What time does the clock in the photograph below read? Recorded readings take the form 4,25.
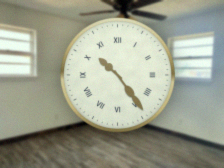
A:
10,24
